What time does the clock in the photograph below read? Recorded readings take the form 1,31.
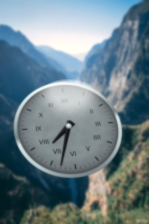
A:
7,33
